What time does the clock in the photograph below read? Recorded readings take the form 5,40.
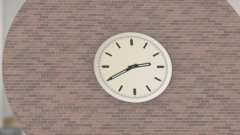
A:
2,40
